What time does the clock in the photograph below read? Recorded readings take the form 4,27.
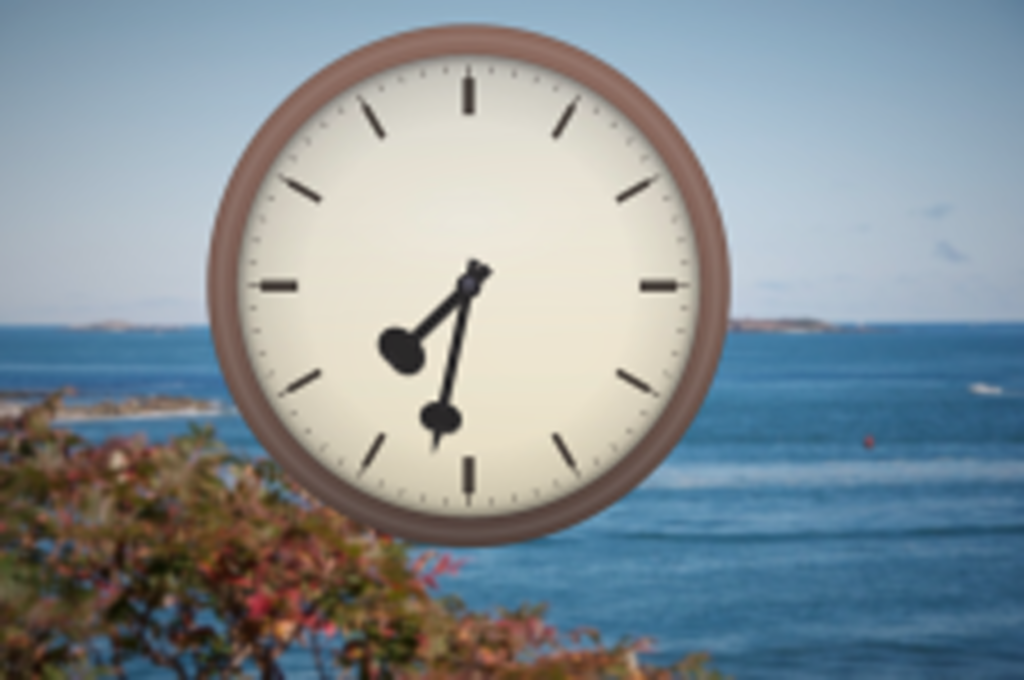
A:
7,32
